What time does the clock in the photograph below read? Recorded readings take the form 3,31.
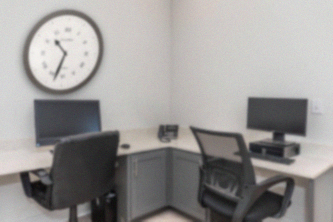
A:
10,33
